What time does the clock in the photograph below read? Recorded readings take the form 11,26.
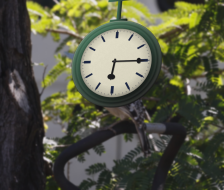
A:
6,15
